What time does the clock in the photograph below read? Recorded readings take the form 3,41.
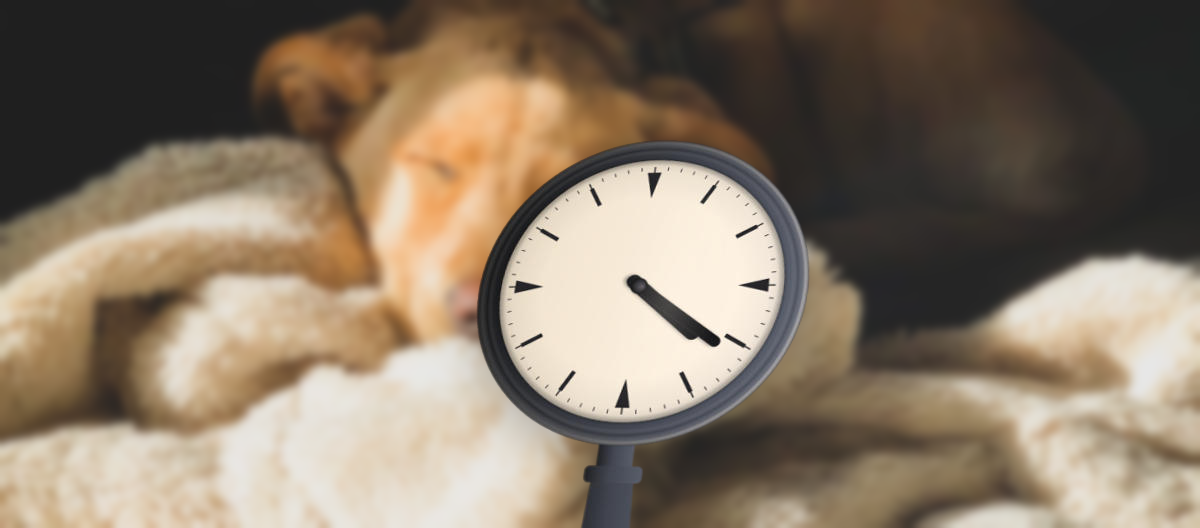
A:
4,21
